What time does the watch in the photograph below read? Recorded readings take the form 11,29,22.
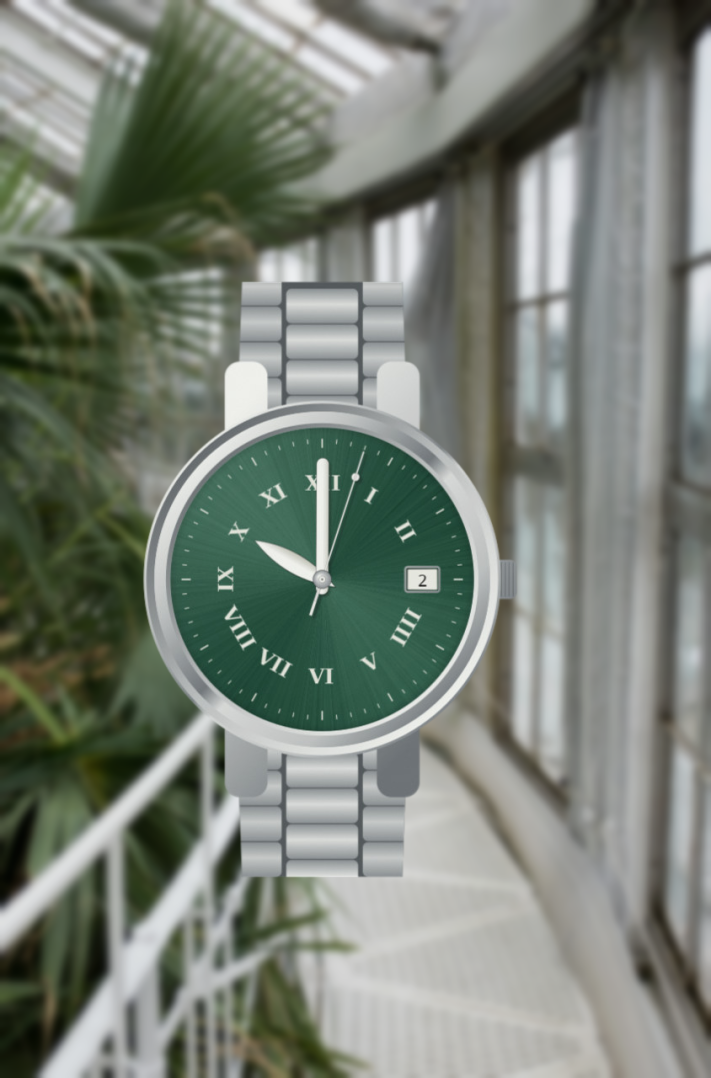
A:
10,00,03
